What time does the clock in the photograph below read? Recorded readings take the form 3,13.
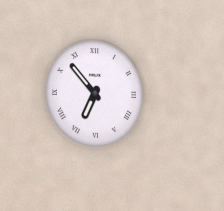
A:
6,53
